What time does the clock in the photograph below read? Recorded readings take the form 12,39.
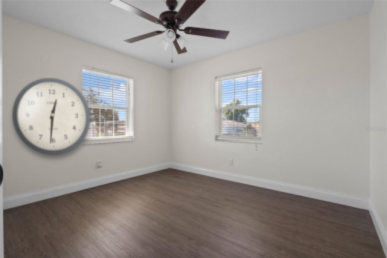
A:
12,31
